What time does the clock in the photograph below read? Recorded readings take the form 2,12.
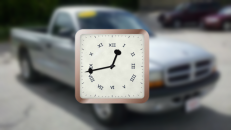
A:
12,43
